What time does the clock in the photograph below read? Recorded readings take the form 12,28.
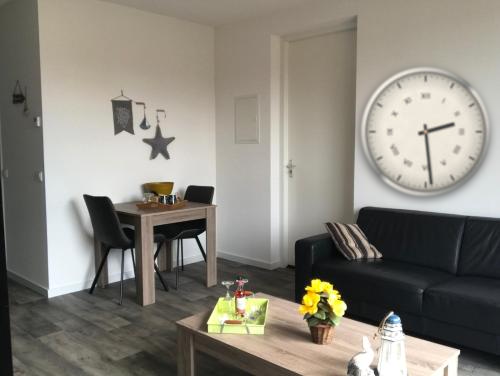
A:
2,29
